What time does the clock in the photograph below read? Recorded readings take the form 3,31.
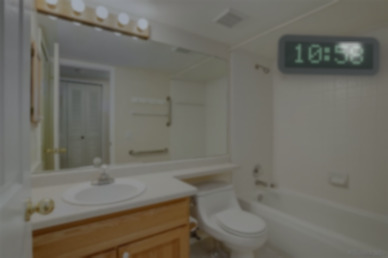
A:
10,58
